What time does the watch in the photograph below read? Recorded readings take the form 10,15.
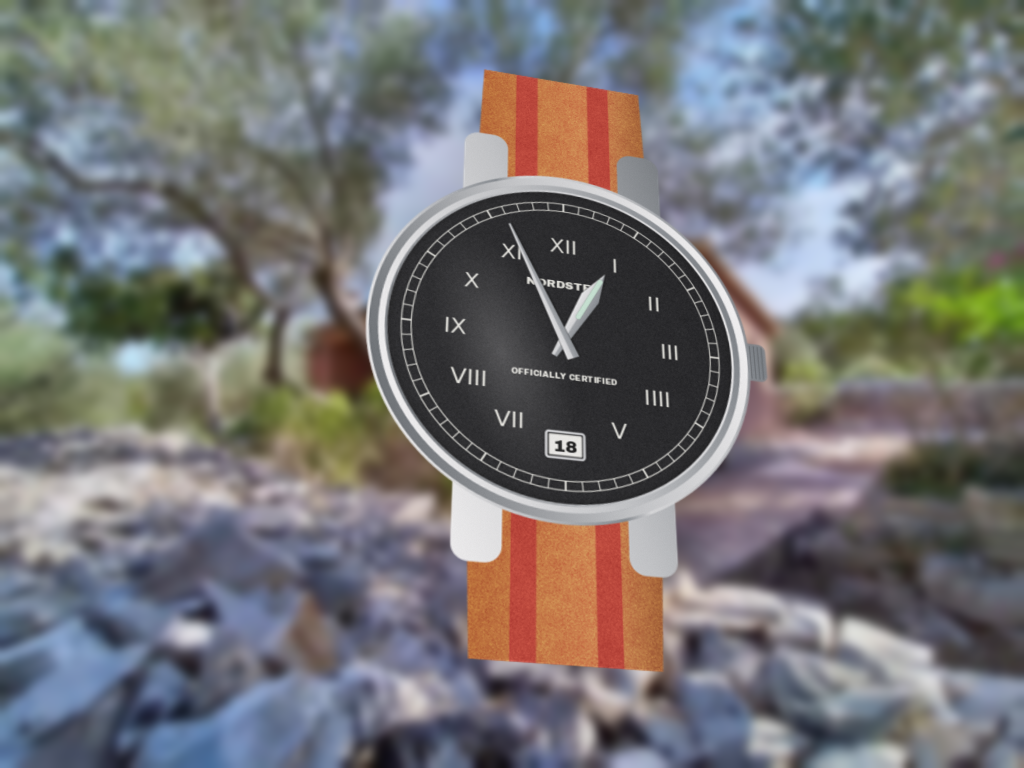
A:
12,56
